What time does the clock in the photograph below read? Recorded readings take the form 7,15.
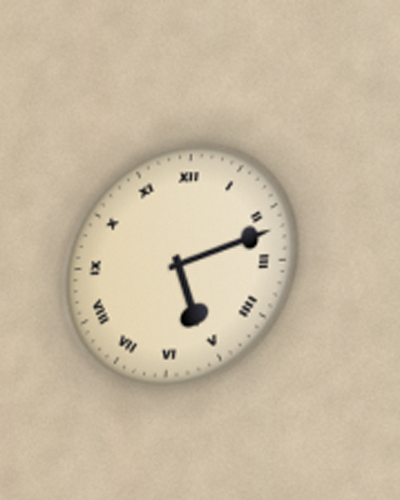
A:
5,12
